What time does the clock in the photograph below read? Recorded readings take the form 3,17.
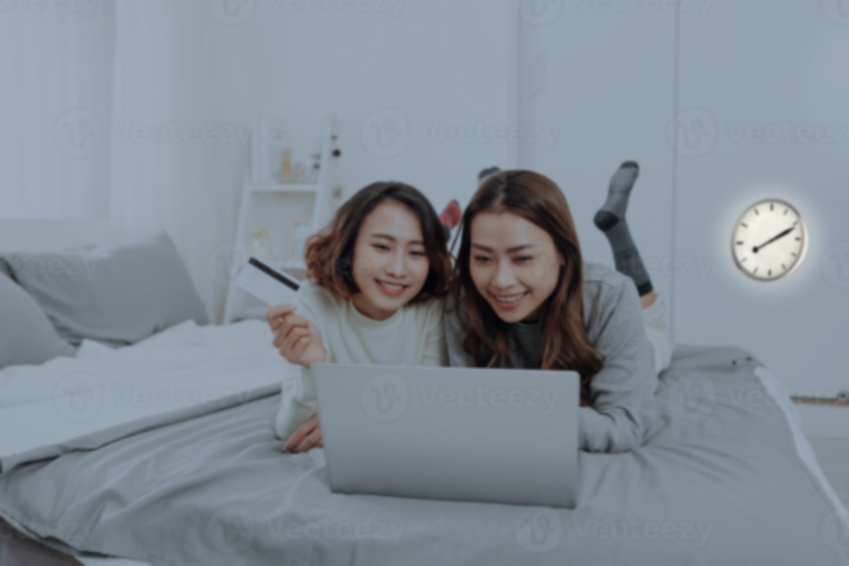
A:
8,11
